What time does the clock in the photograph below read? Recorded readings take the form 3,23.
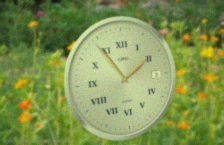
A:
1,54
